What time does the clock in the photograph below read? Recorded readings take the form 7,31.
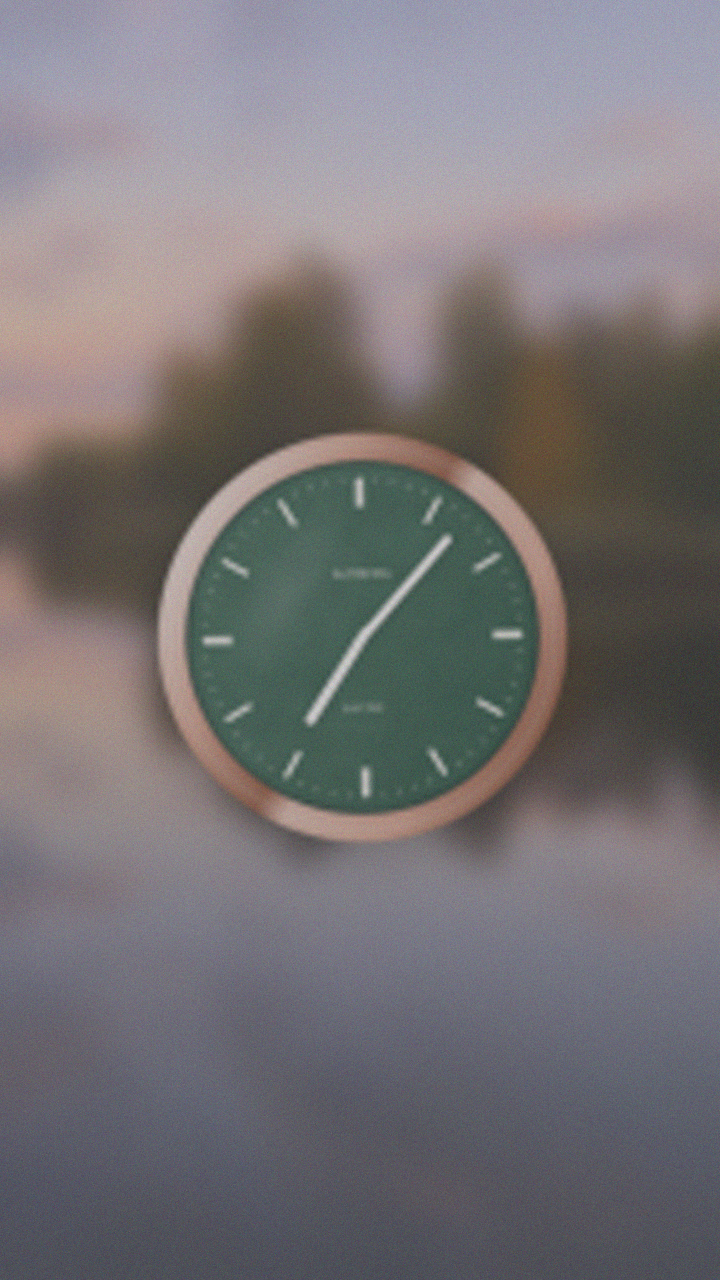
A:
7,07
